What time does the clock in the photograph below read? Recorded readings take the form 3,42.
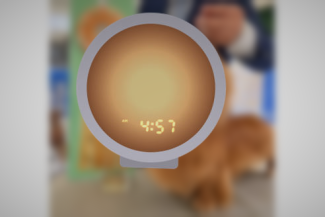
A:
4,57
